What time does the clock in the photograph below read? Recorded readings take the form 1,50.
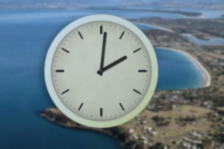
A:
2,01
